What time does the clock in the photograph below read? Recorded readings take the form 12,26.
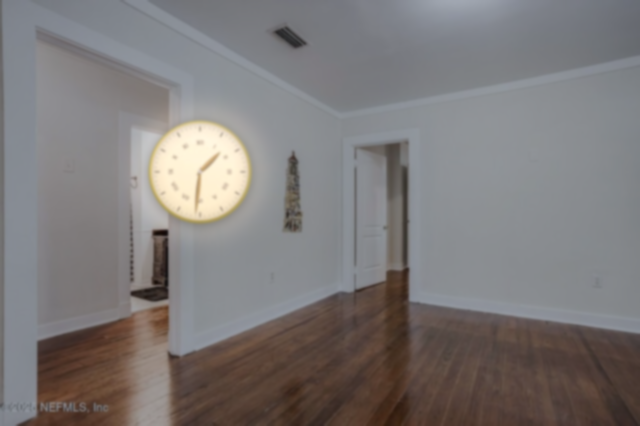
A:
1,31
